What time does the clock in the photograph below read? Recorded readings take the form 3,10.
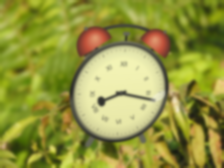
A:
8,17
